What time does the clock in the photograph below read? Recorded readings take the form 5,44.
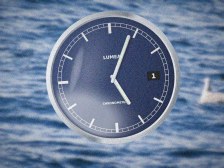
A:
5,04
